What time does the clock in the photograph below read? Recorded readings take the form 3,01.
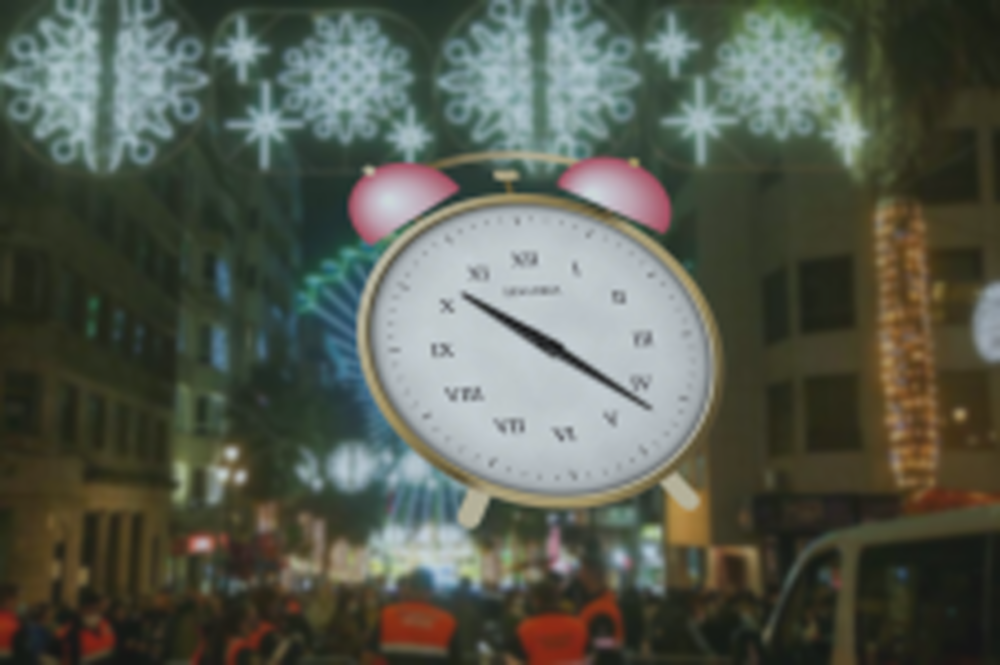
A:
10,22
